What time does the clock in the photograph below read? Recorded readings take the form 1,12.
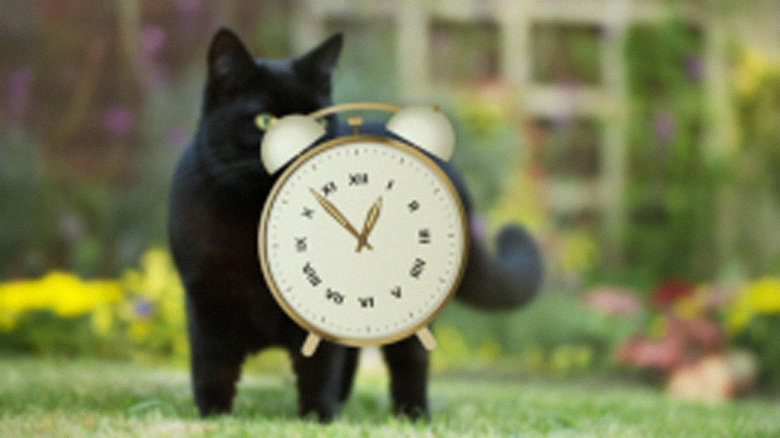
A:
12,53
